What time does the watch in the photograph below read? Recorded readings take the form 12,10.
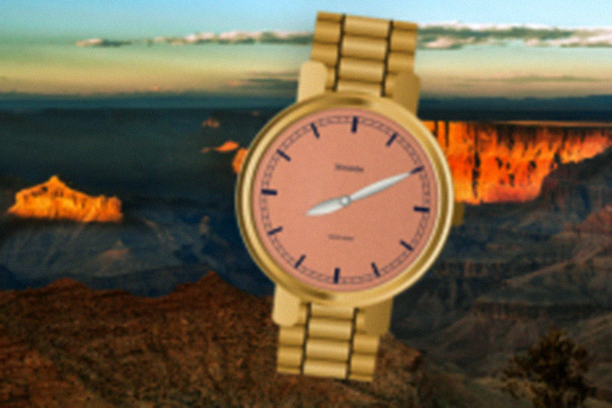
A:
8,10
